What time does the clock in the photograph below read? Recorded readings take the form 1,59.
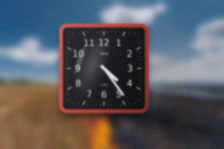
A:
4,24
